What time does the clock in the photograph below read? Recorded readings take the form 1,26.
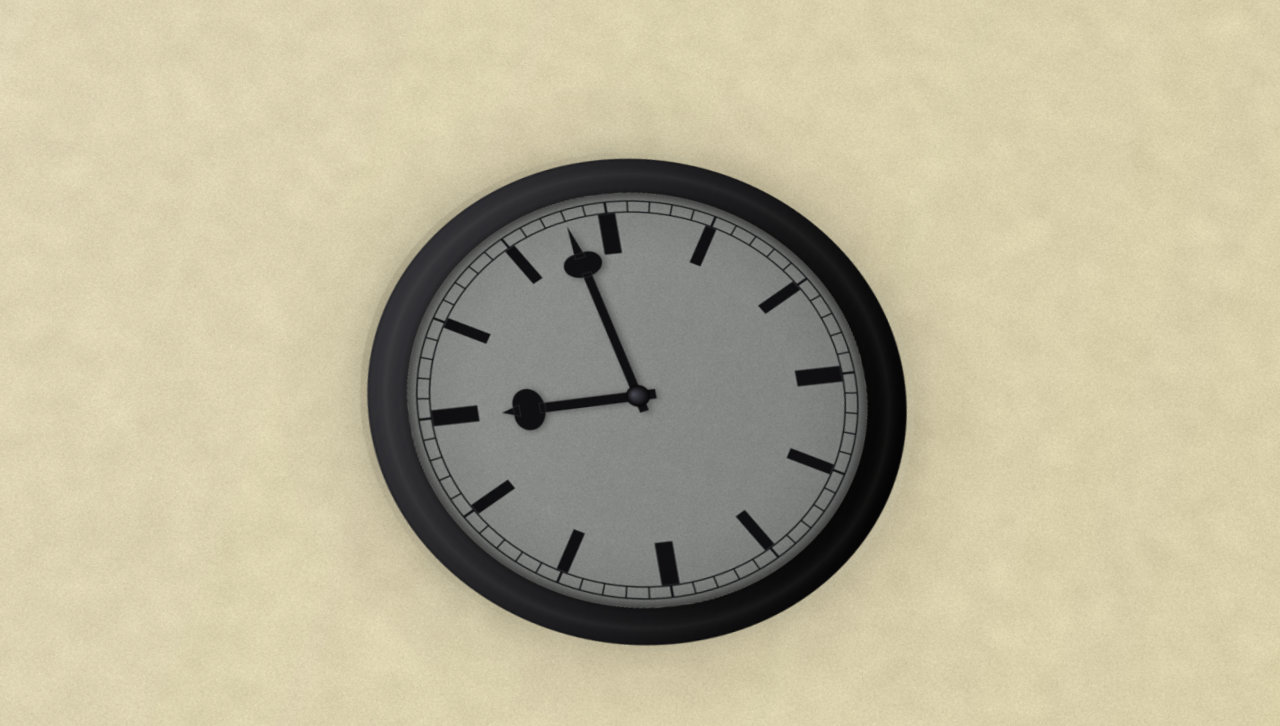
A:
8,58
